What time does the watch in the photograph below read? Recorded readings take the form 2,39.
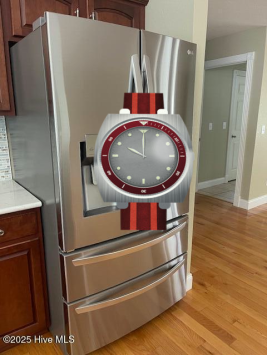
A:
10,00
